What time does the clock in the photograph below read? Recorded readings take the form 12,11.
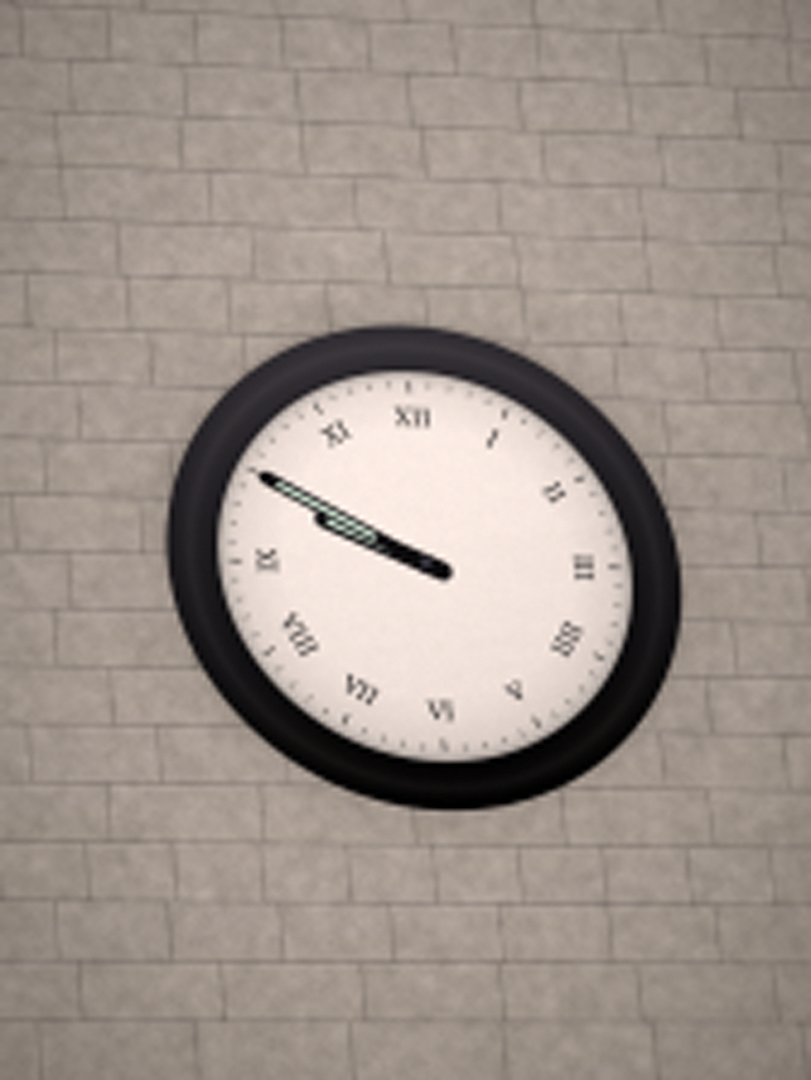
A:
9,50
